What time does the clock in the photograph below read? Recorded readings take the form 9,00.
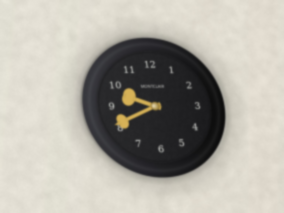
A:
9,41
